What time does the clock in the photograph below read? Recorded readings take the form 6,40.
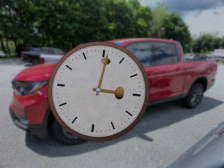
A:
3,01
